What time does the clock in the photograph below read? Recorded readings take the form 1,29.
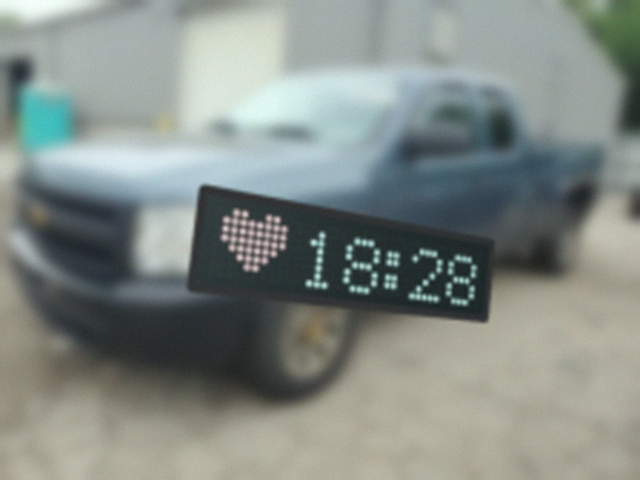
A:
18,28
